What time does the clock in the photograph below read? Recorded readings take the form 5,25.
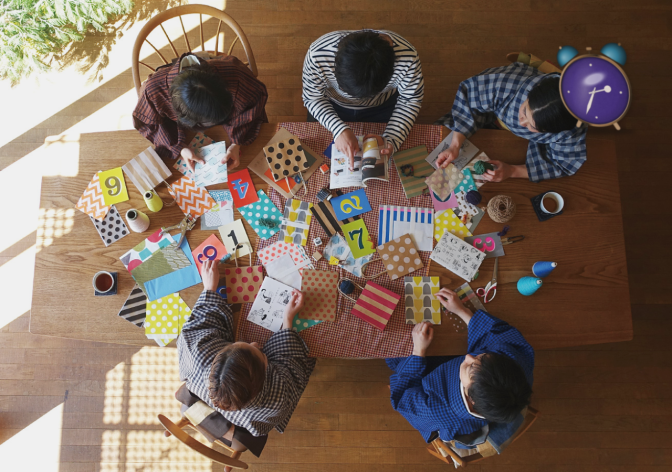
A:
2,34
